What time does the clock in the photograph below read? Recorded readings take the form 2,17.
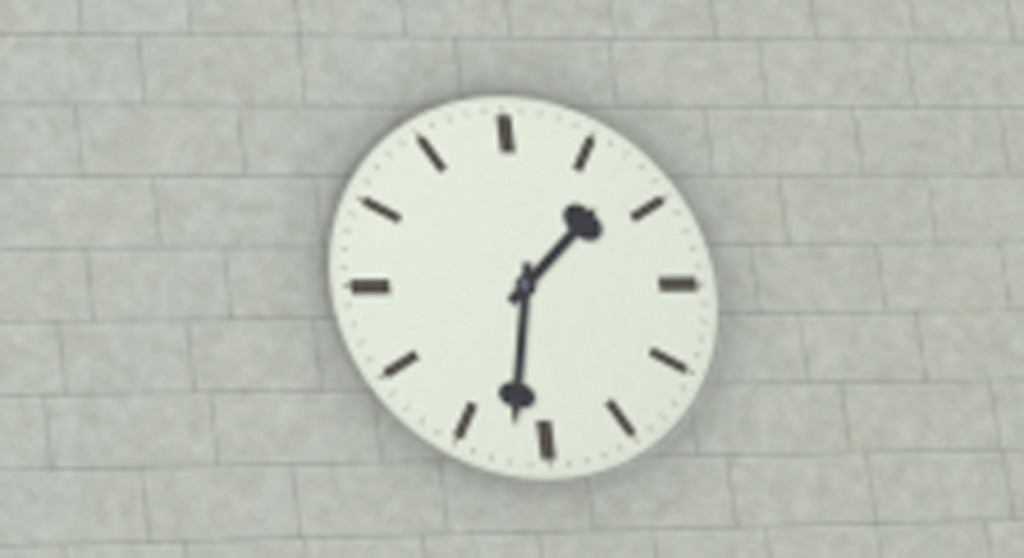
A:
1,32
